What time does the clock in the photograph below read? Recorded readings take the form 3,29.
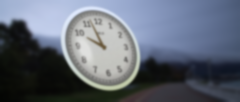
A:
9,57
